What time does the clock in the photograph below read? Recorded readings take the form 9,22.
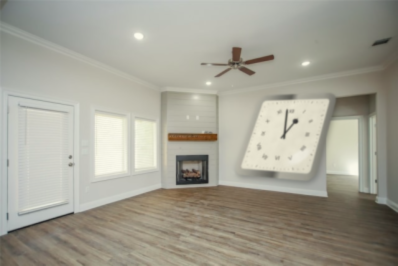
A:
12,58
